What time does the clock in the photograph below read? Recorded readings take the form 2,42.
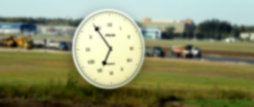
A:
6,54
